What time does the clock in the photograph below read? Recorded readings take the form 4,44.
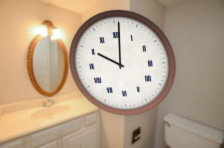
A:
10,01
